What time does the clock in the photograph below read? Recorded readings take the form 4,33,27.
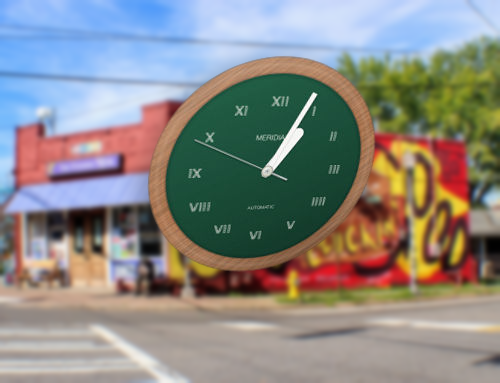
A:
1,03,49
